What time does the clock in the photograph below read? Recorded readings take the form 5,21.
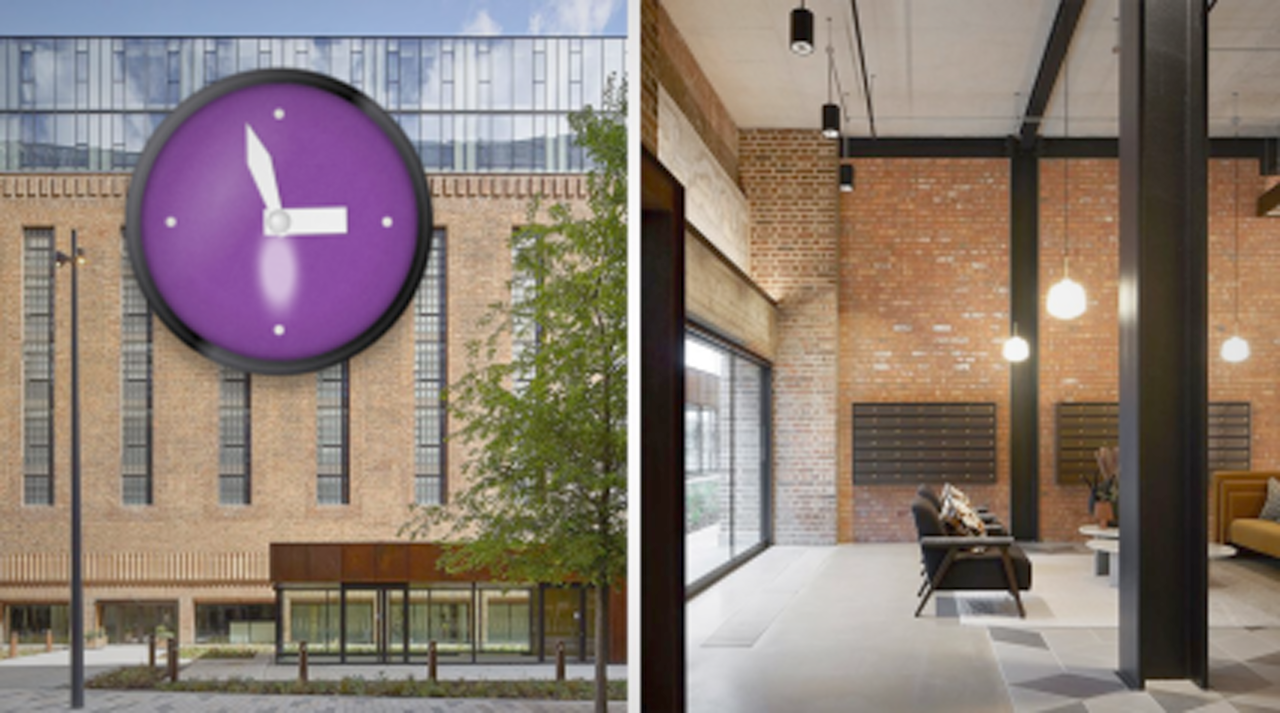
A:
2,57
